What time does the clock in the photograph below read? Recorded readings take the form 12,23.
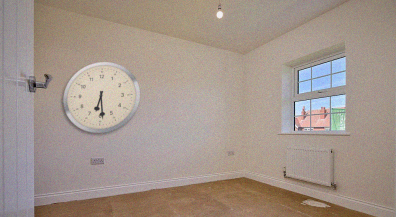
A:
6,29
